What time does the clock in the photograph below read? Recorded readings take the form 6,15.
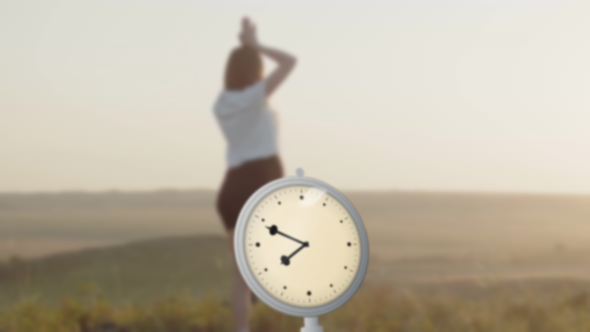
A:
7,49
